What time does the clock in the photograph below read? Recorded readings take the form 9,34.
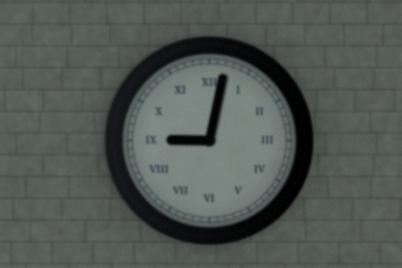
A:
9,02
